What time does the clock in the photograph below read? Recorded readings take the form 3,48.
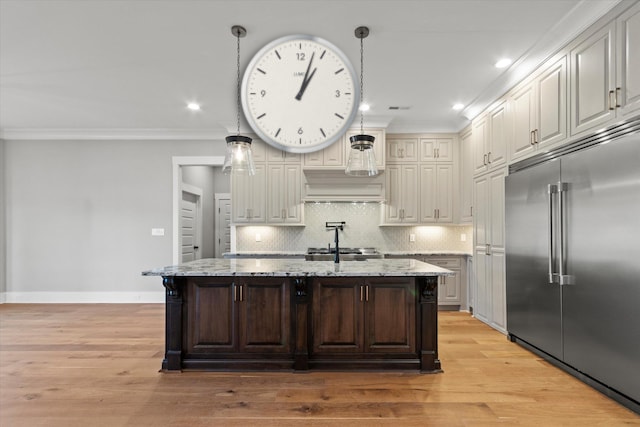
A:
1,03
